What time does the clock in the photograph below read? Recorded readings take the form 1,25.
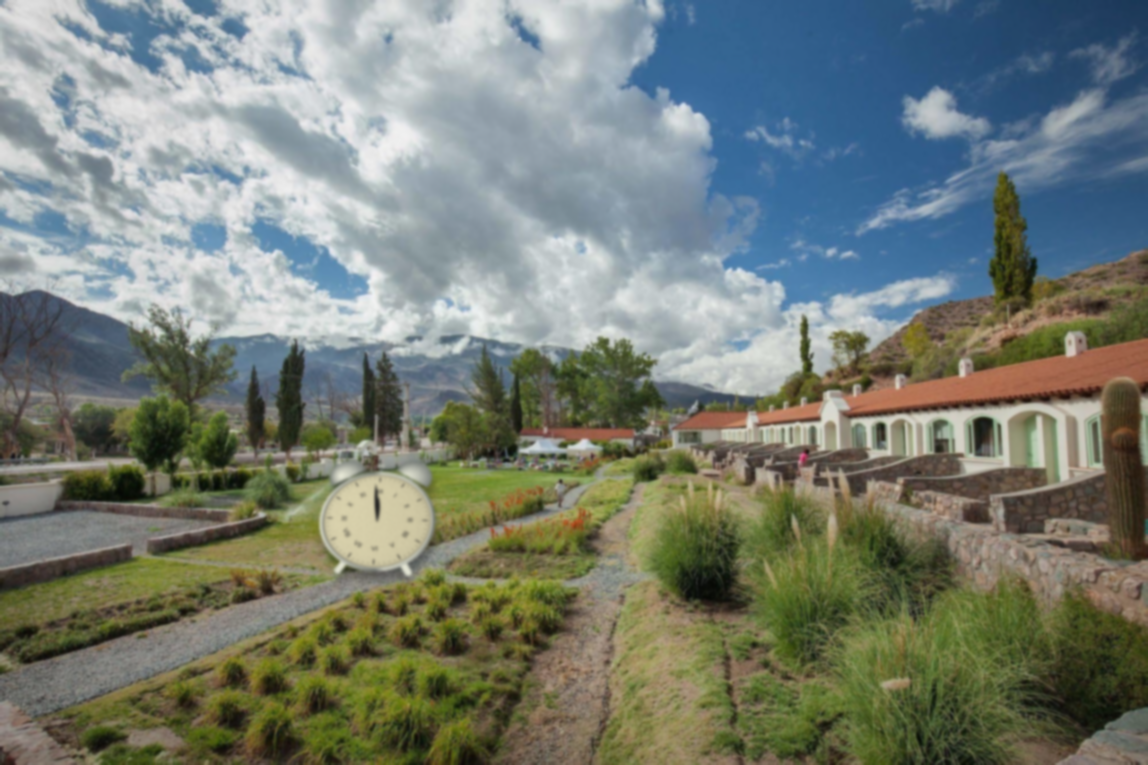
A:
11,59
